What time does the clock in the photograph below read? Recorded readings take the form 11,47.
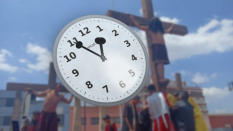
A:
12,55
